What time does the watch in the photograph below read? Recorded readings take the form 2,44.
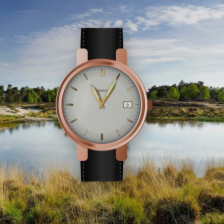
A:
11,05
